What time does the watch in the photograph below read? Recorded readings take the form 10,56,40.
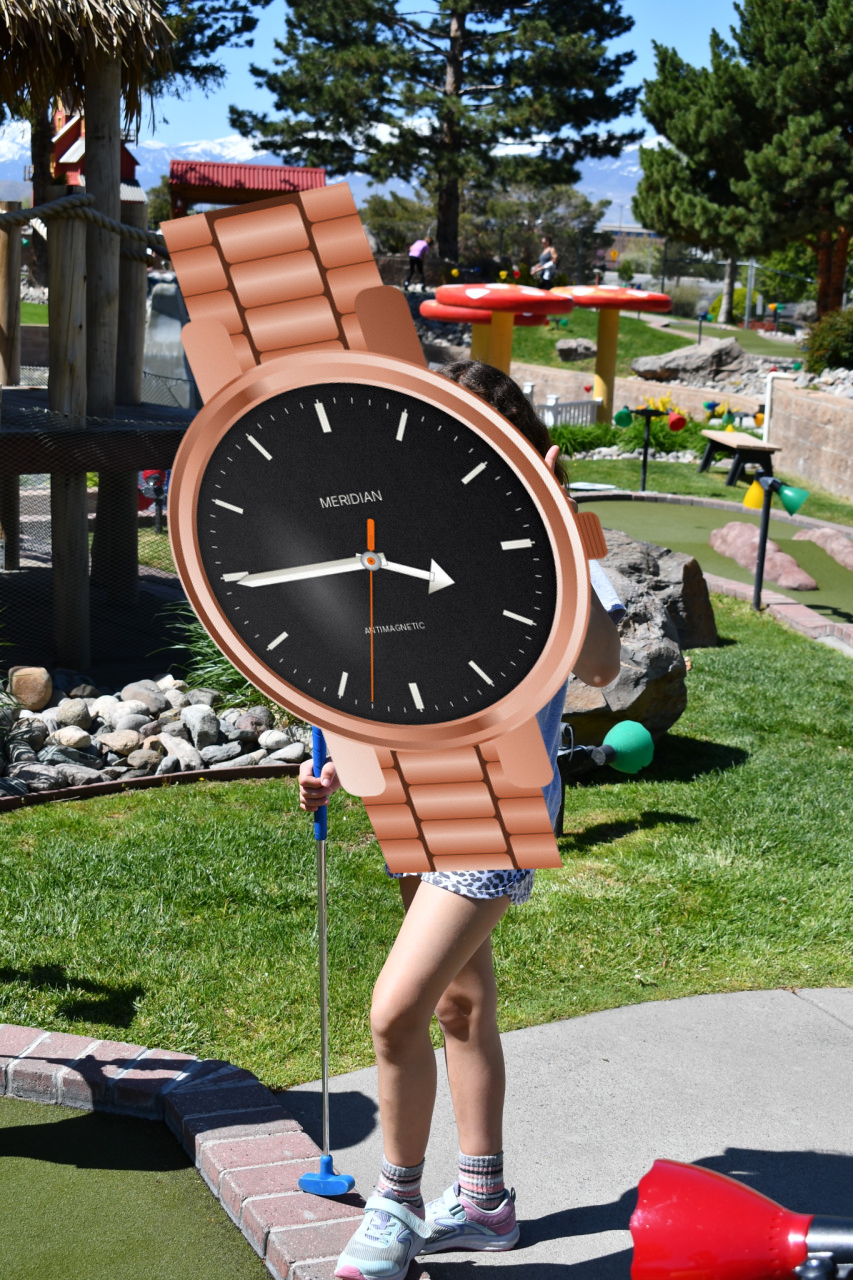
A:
3,44,33
